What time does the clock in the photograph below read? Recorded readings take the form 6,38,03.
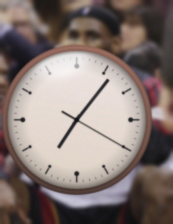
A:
7,06,20
